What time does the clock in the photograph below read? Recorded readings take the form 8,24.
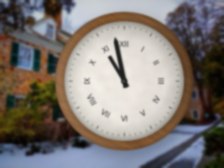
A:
10,58
